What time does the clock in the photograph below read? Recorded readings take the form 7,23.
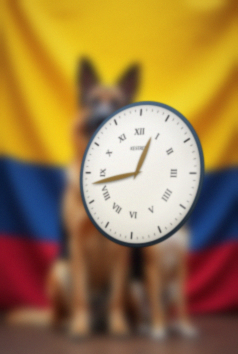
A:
12,43
